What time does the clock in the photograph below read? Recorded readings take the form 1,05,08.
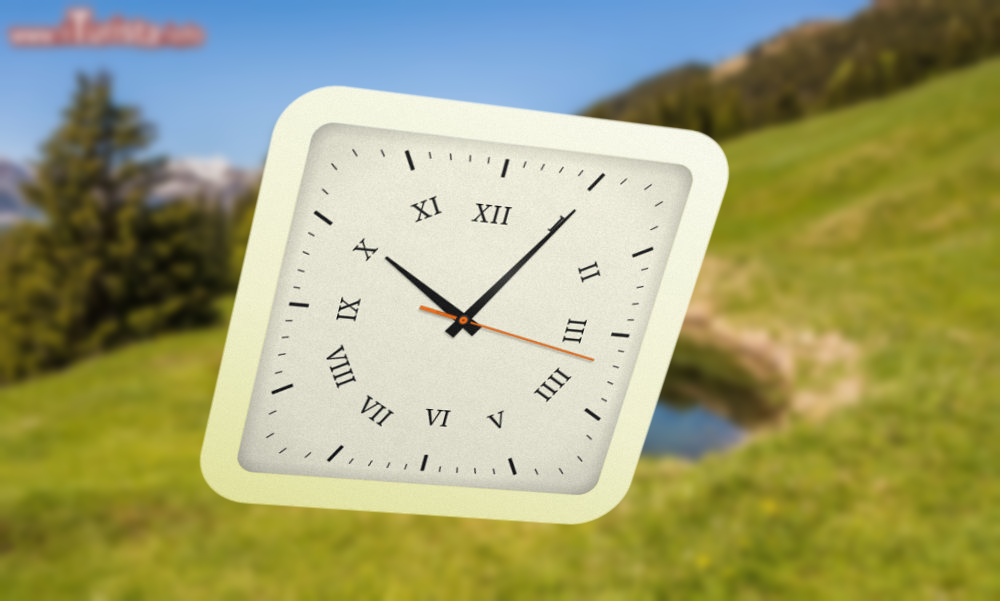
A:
10,05,17
